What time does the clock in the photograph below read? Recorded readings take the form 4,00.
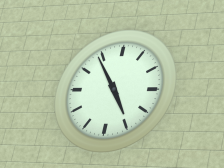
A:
4,54
